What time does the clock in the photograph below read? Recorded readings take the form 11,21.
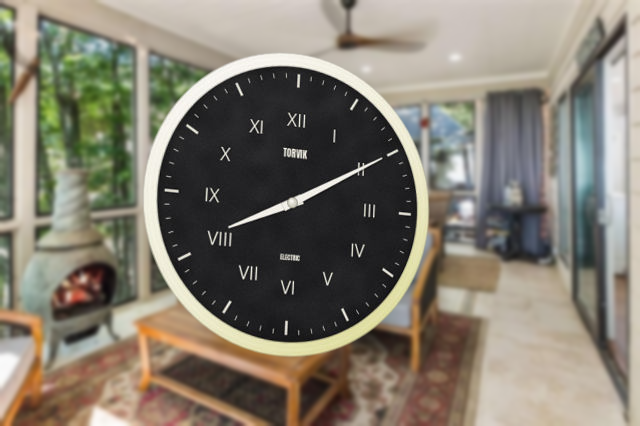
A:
8,10
